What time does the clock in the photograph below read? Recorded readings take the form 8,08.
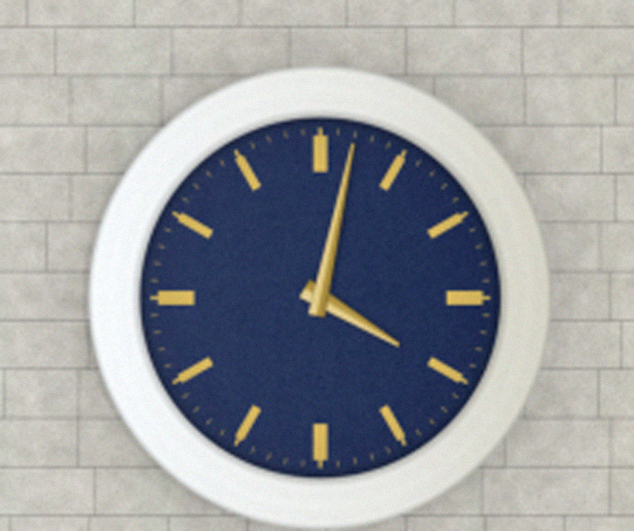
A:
4,02
